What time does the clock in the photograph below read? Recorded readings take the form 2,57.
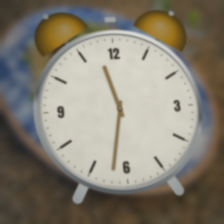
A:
11,32
